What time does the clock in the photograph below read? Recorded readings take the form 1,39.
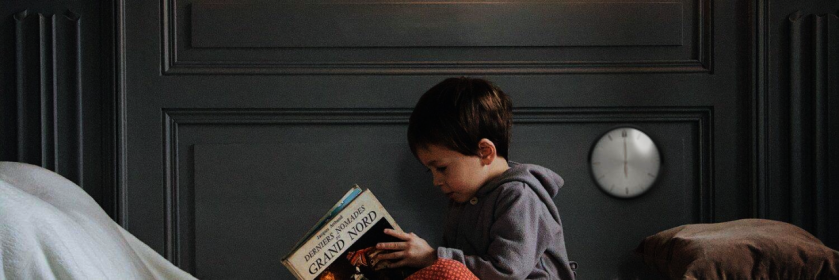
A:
6,00
